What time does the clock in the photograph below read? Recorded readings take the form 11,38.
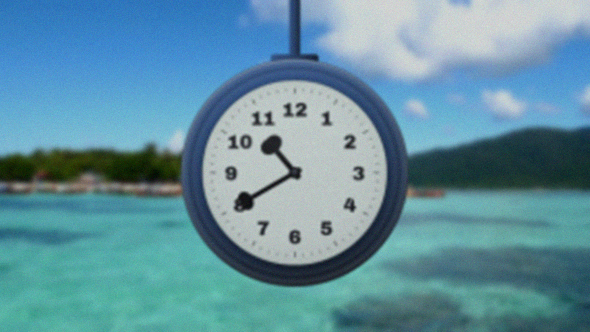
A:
10,40
